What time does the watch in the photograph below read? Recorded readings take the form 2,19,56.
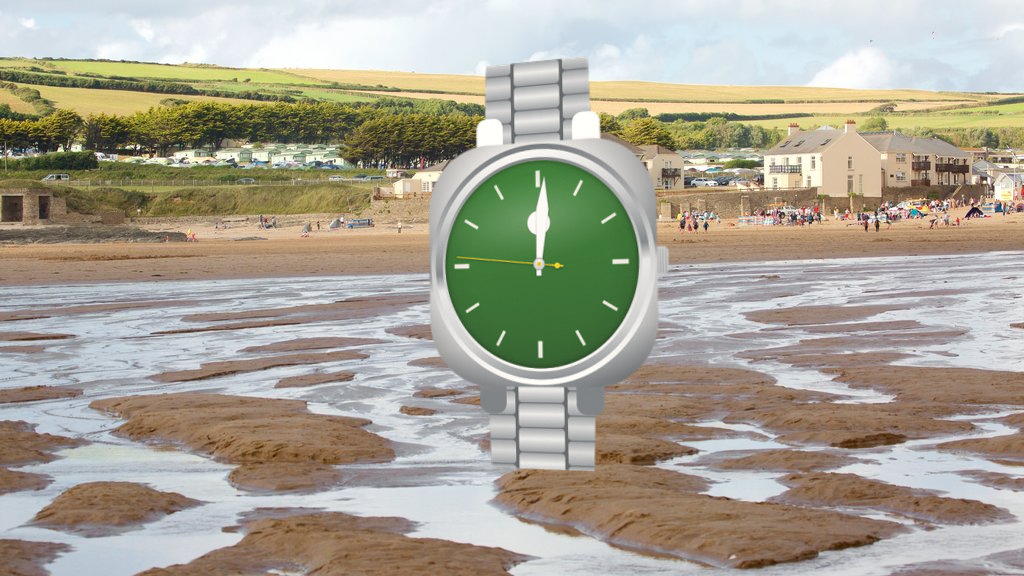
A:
12,00,46
